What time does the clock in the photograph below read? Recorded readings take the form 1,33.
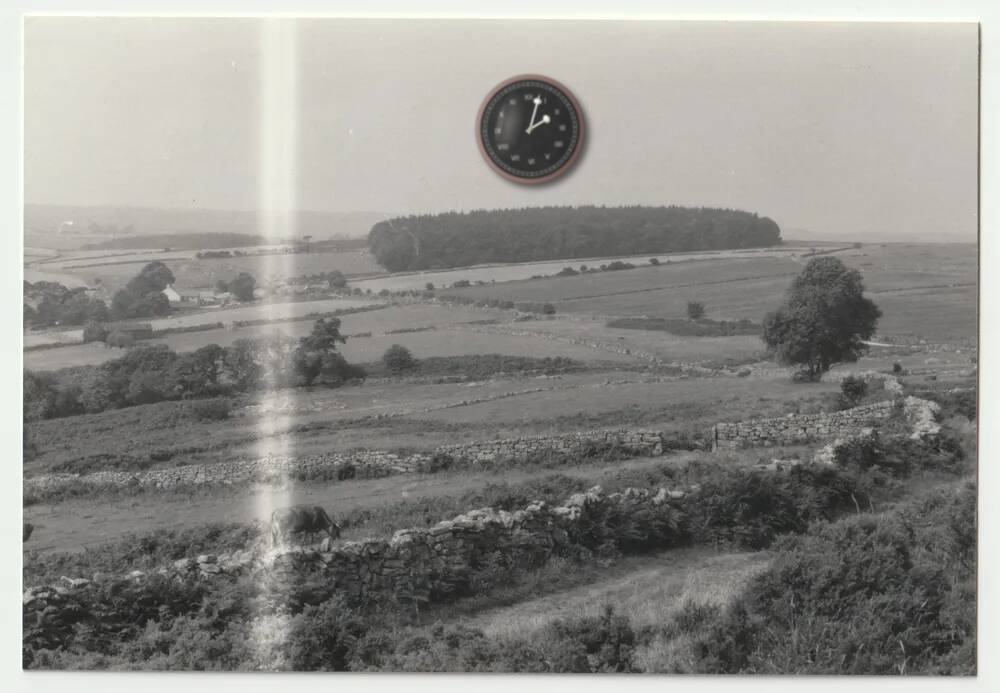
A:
2,03
